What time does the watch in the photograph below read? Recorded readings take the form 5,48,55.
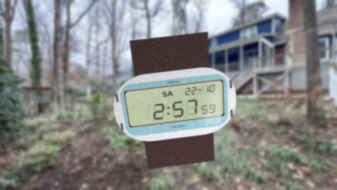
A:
2,57,59
